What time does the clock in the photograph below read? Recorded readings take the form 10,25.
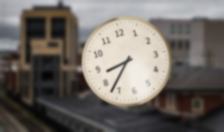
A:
8,37
